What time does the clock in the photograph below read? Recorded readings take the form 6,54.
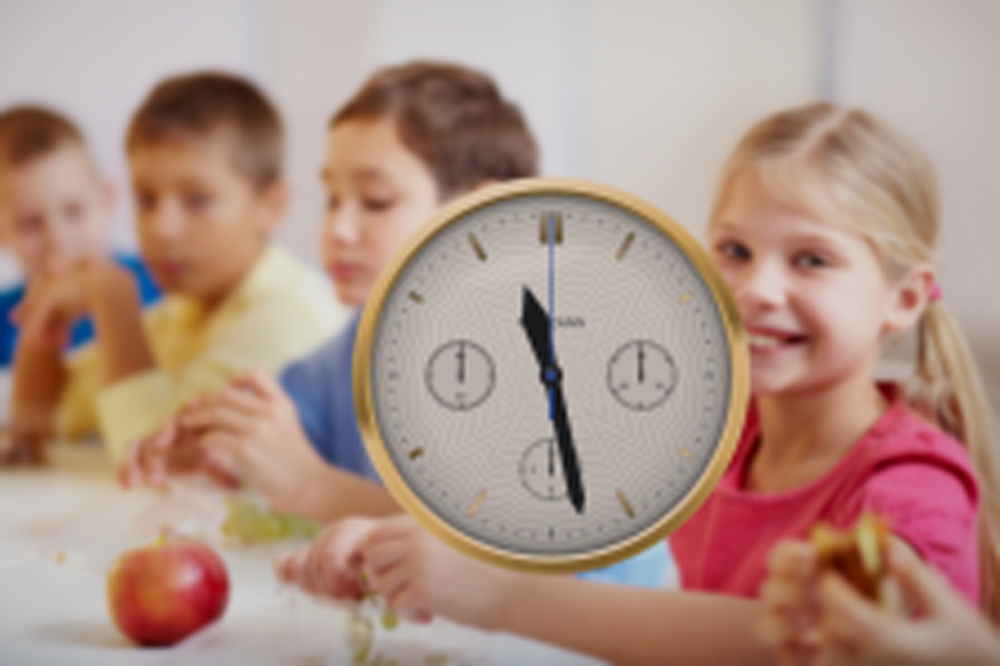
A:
11,28
